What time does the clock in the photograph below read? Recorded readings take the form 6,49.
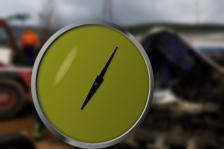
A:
7,05
